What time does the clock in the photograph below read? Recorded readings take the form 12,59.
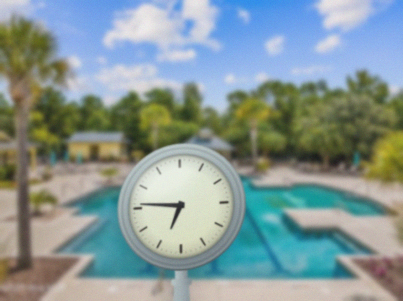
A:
6,46
